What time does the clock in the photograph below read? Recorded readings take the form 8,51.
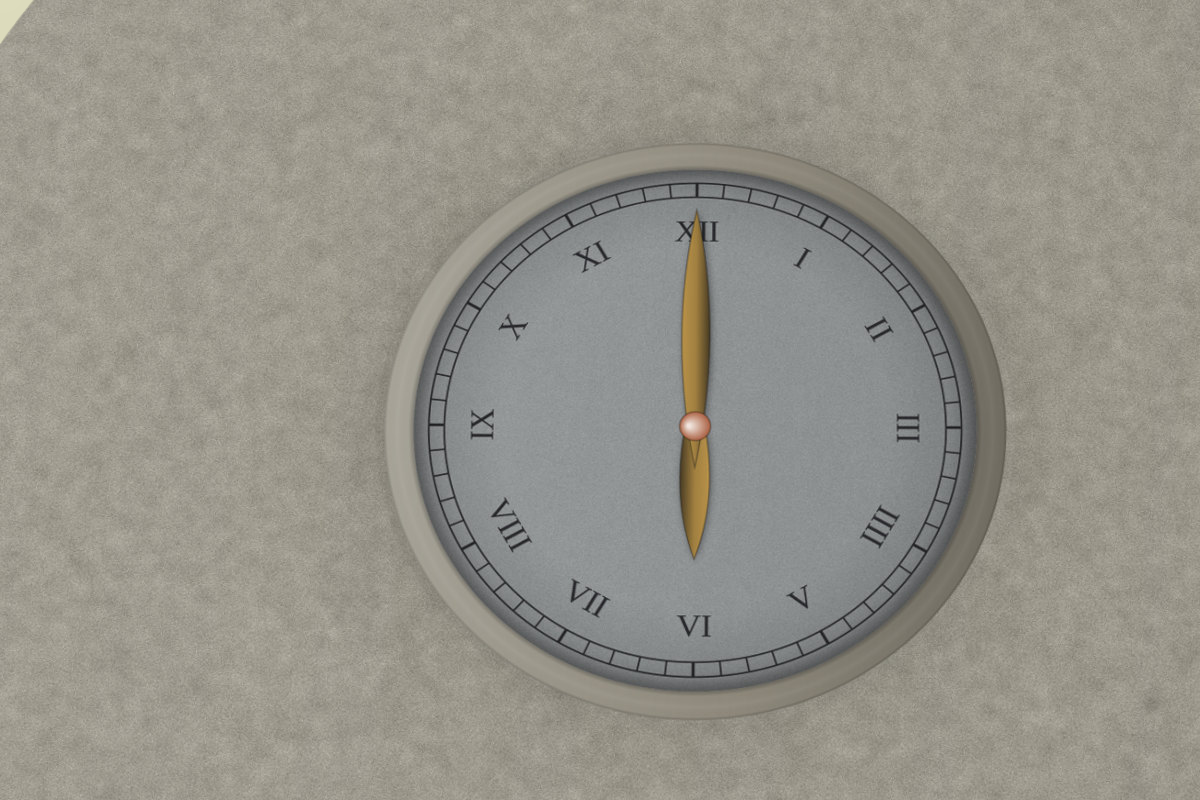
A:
6,00
